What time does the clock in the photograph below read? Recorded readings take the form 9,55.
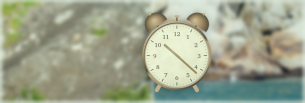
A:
10,22
